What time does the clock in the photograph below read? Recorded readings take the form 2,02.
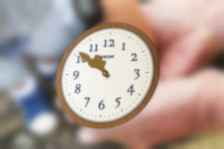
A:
10,51
